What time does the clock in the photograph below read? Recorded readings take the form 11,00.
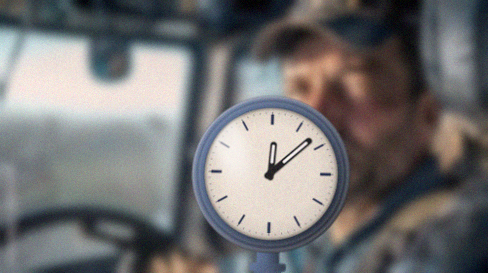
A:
12,08
